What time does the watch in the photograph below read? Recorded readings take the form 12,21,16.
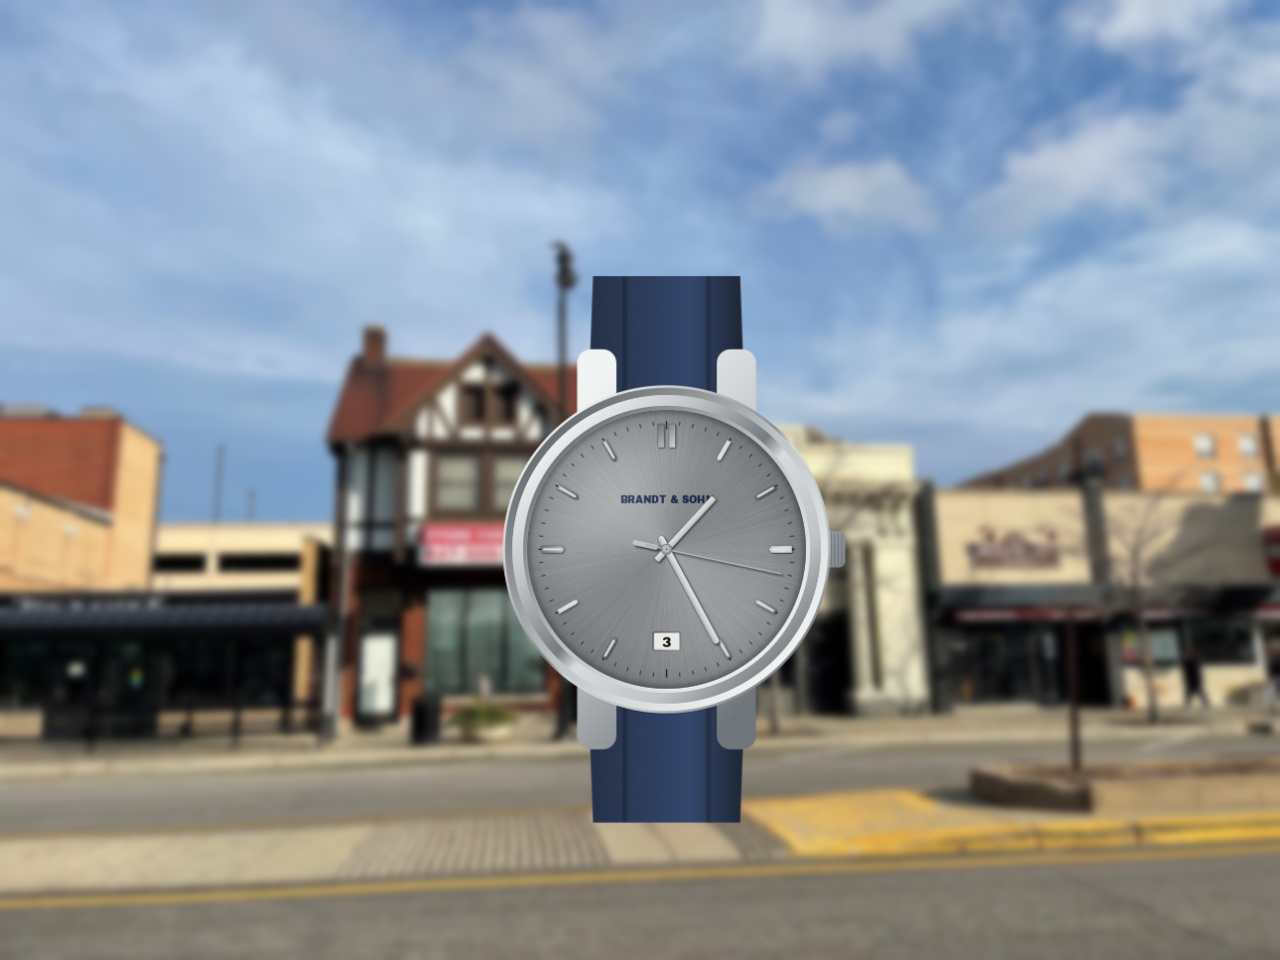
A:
1,25,17
